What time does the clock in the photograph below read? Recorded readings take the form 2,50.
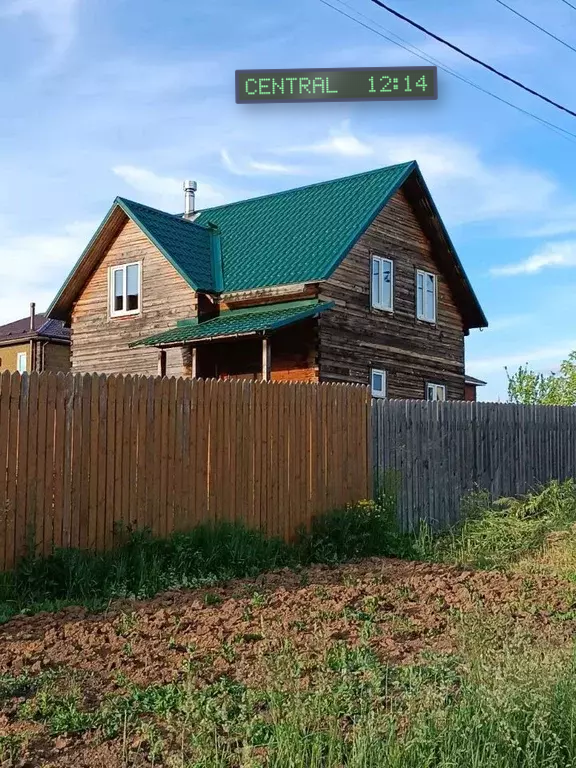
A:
12,14
